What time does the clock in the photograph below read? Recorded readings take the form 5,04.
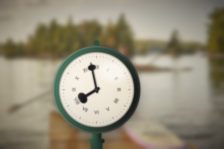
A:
7,58
